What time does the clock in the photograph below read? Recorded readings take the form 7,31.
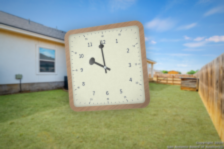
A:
9,59
